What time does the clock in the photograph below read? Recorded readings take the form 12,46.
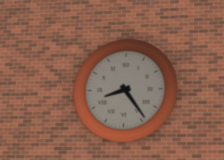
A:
8,24
